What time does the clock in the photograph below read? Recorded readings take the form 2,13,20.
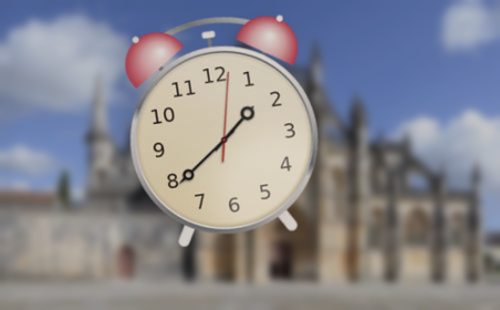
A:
1,39,02
